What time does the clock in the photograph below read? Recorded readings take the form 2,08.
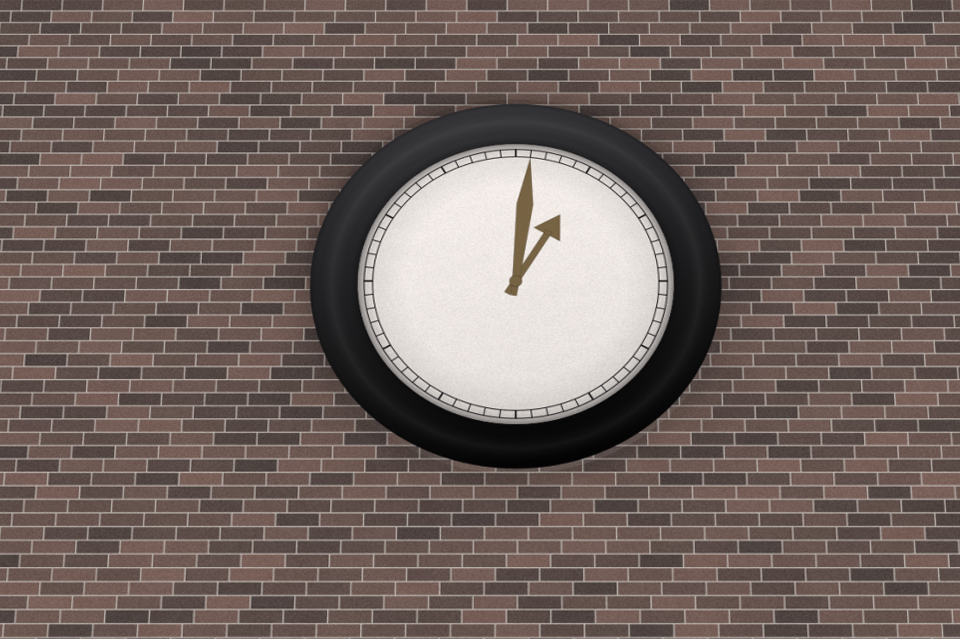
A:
1,01
